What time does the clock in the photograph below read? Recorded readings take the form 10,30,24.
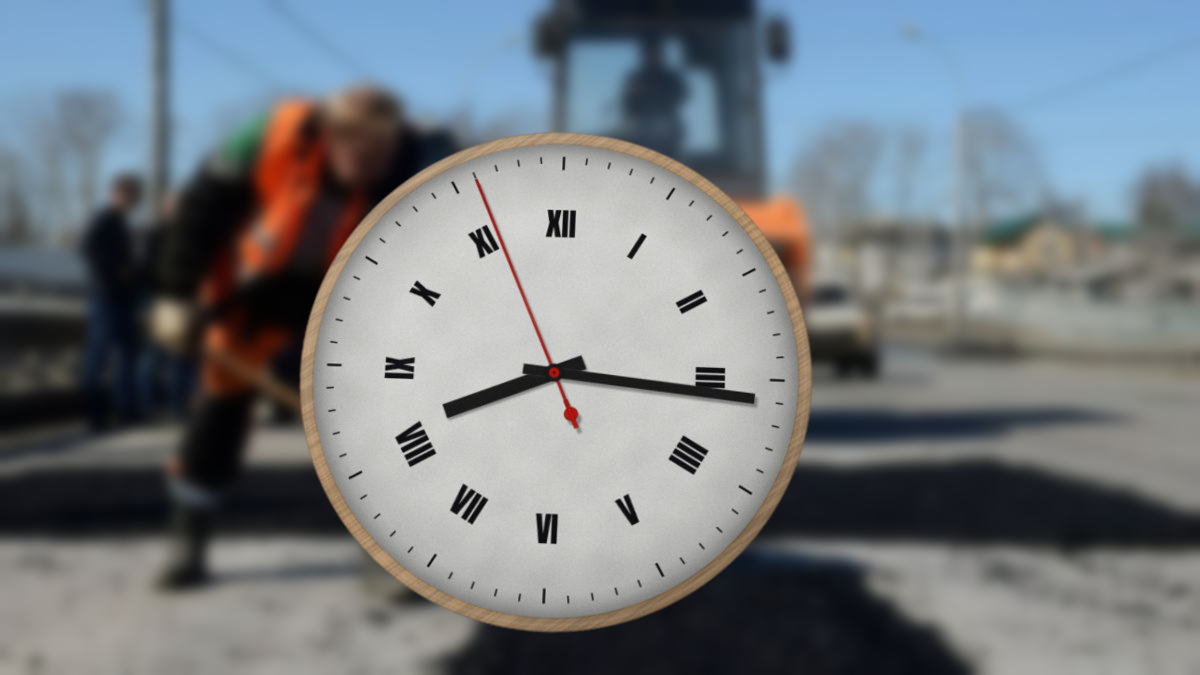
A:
8,15,56
